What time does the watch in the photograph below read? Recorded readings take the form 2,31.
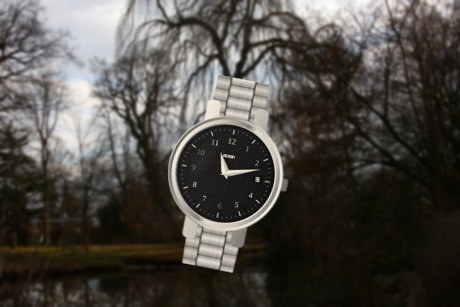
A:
11,12
